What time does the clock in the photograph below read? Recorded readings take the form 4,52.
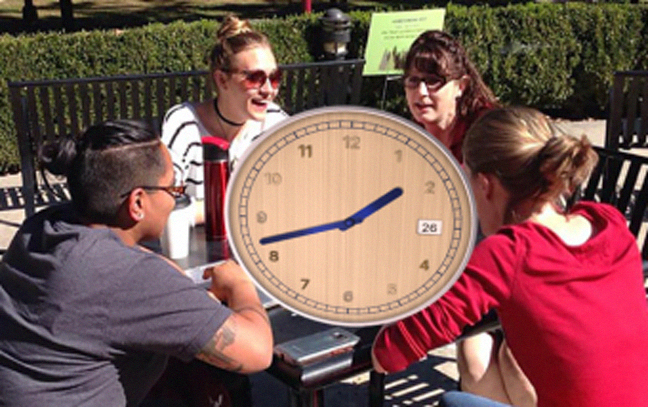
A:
1,42
